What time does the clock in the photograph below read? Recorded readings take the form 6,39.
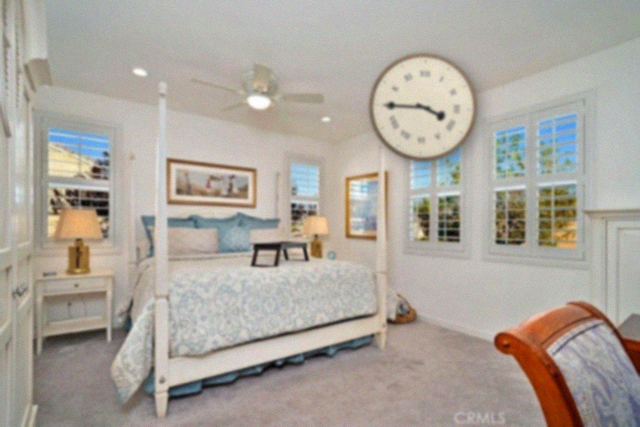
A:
3,45
